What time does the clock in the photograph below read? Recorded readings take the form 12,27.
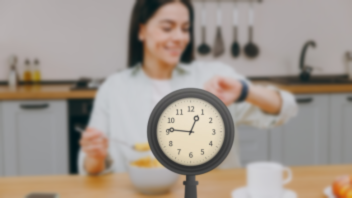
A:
12,46
